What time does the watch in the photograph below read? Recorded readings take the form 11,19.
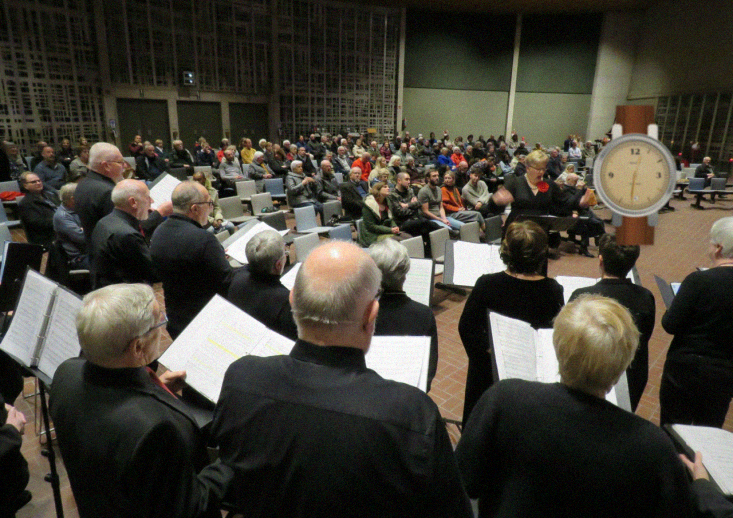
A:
12,31
